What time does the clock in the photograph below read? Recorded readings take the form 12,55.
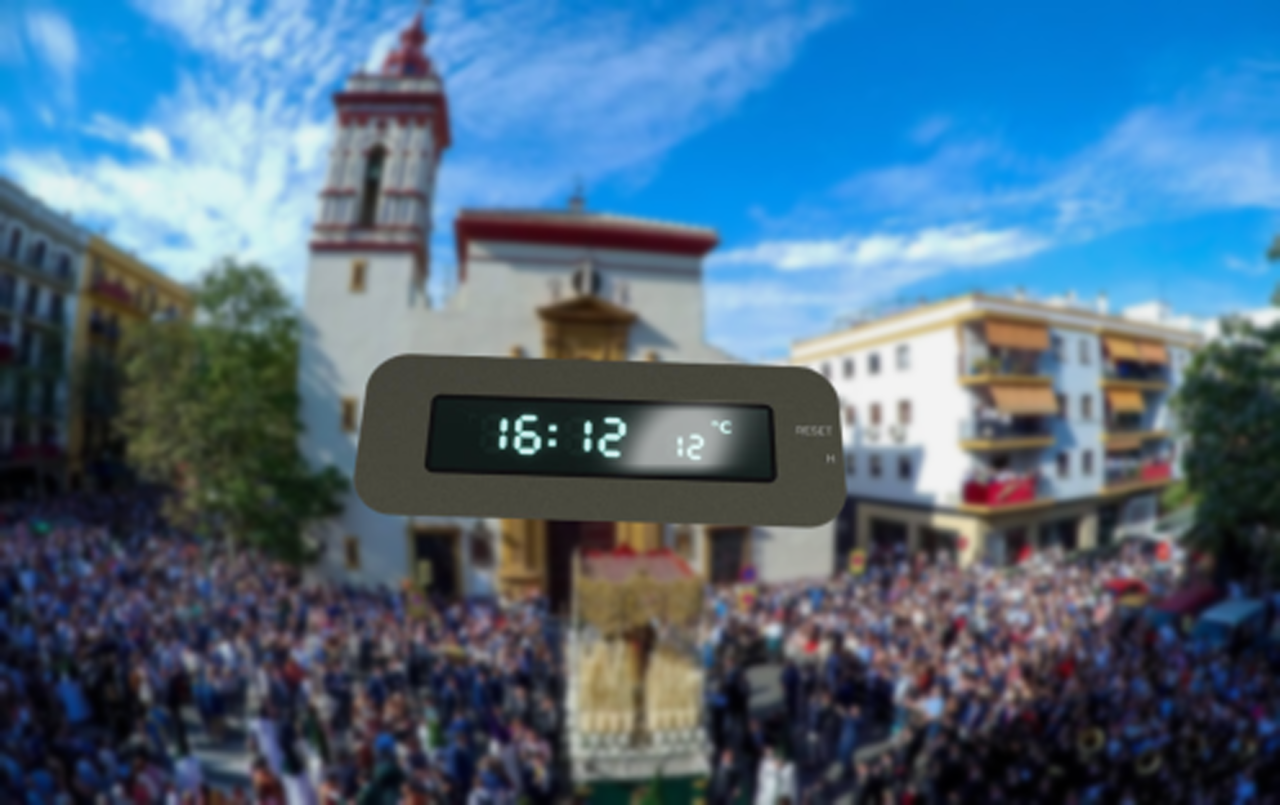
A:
16,12
